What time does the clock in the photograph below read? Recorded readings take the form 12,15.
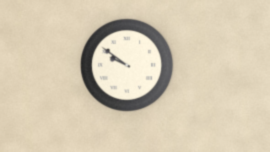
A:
9,51
